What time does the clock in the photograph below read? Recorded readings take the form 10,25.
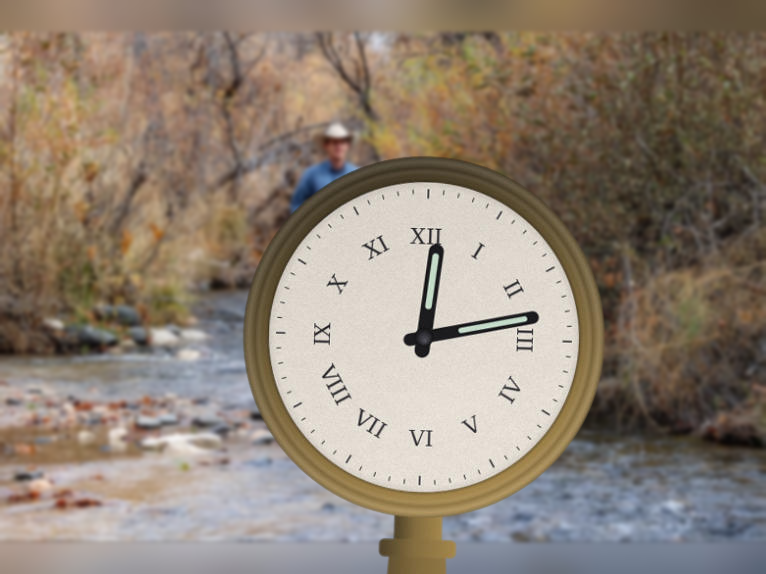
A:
12,13
